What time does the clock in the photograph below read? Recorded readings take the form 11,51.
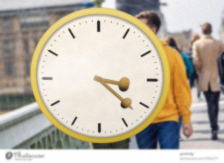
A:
3,22
